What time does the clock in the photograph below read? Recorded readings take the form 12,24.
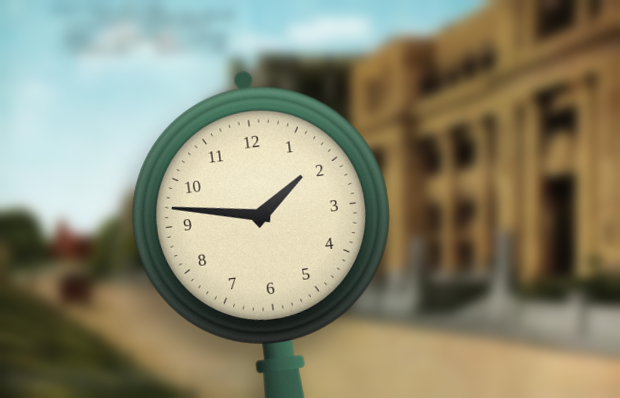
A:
1,47
